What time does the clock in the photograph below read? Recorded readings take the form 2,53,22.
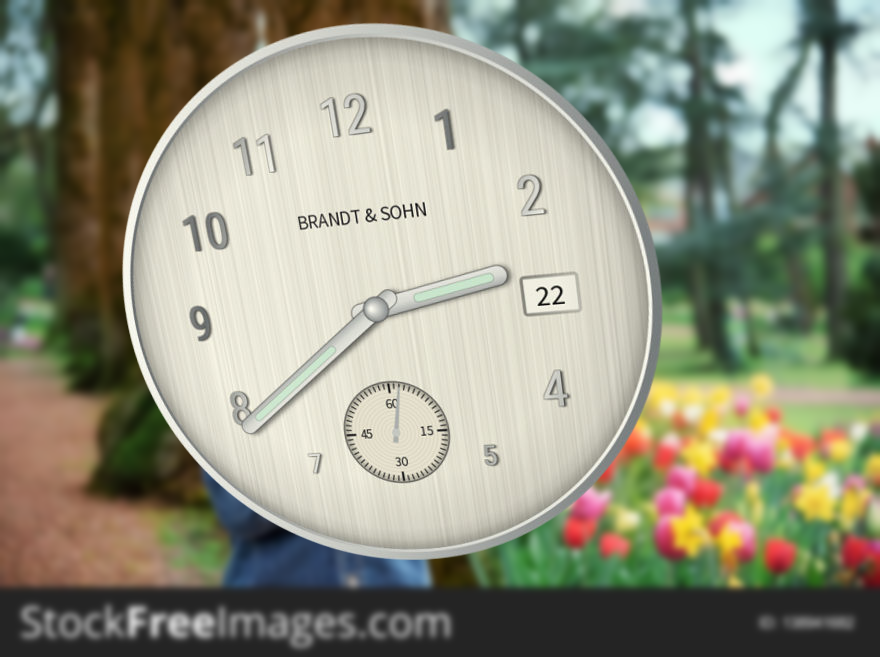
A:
2,39,02
